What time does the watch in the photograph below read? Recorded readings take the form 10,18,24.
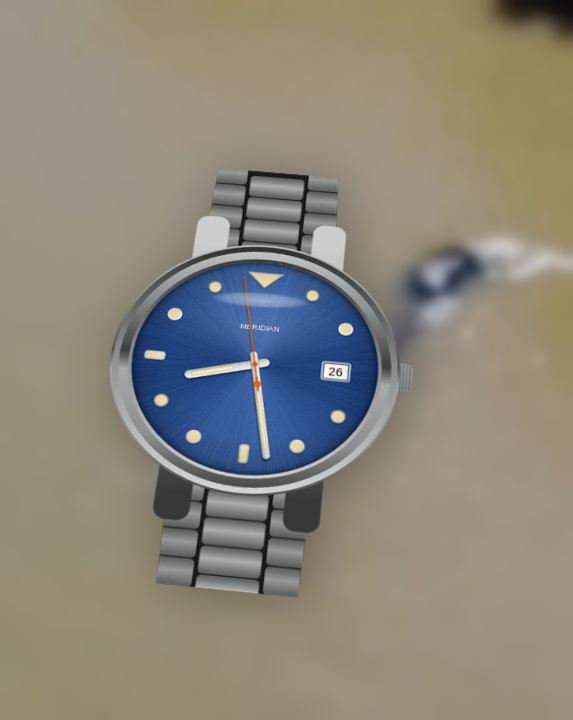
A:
8,27,58
